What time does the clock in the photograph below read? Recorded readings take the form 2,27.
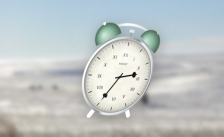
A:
2,35
